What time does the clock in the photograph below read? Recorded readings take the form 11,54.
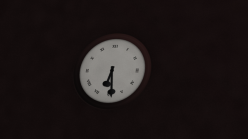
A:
6,29
